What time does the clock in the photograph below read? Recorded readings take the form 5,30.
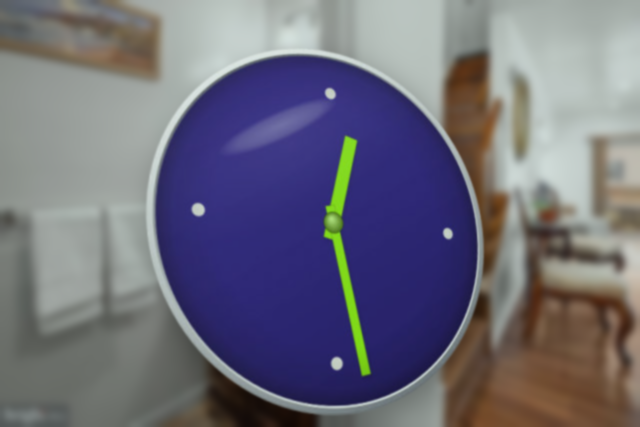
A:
12,28
